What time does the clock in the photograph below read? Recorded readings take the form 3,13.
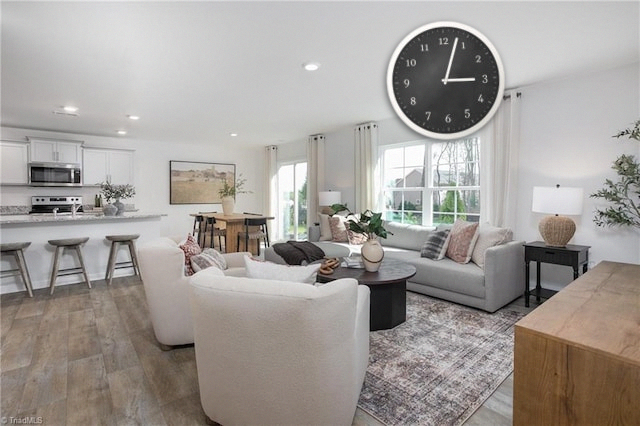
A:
3,03
